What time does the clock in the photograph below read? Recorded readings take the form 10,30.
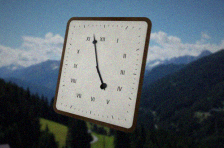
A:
4,57
